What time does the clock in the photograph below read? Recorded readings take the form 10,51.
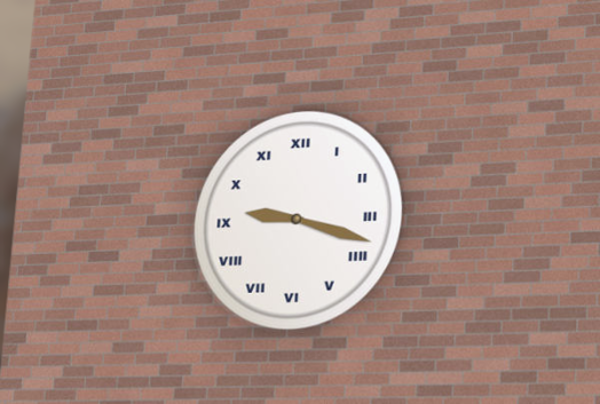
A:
9,18
